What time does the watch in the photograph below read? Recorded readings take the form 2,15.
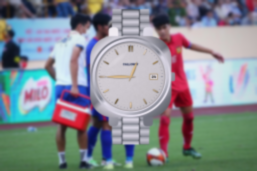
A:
12,45
